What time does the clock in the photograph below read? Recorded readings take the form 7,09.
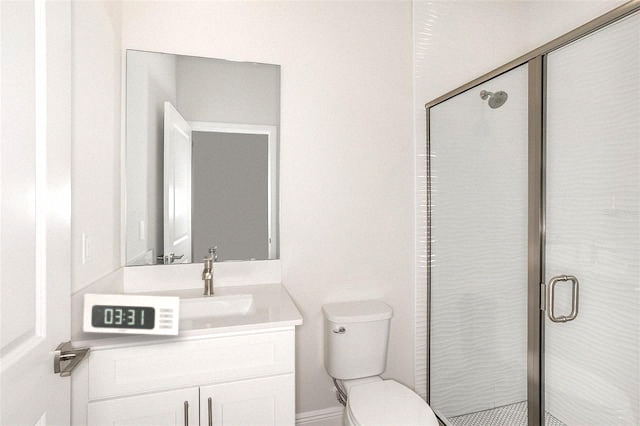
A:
3,31
